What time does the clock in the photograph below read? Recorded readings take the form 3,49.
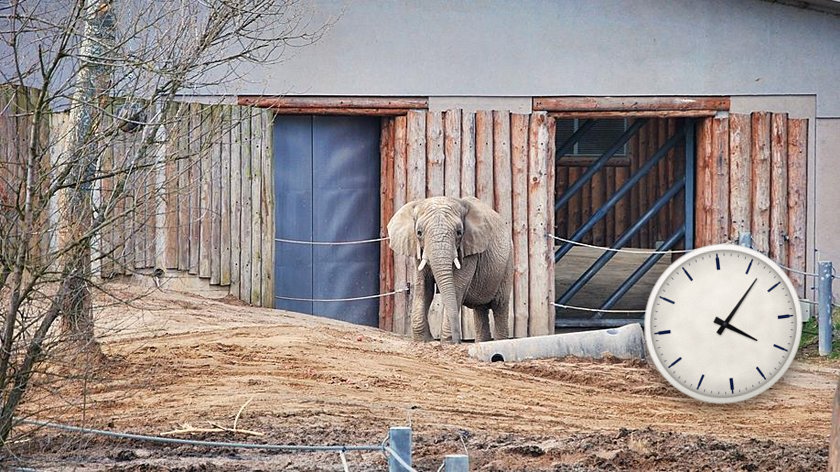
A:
4,07
